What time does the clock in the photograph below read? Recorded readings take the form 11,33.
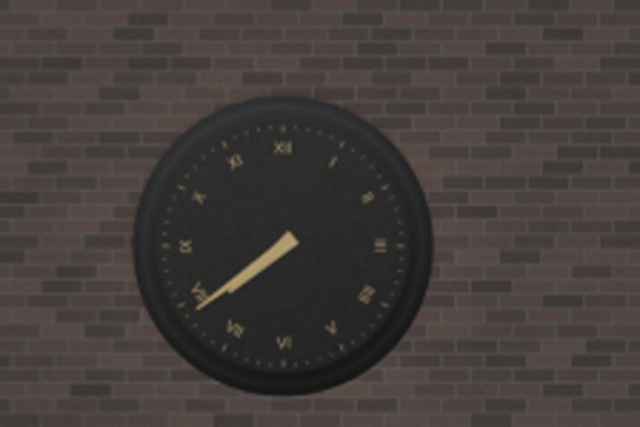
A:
7,39
